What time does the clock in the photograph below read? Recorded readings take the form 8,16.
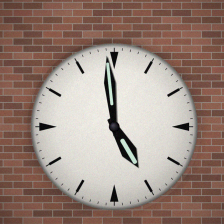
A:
4,59
